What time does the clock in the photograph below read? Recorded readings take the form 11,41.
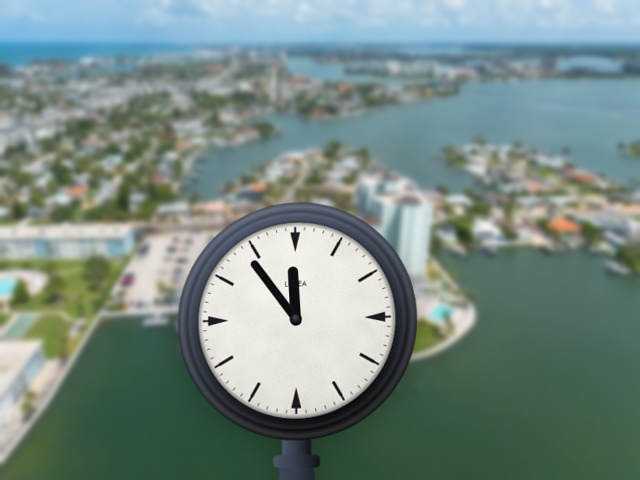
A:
11,54
